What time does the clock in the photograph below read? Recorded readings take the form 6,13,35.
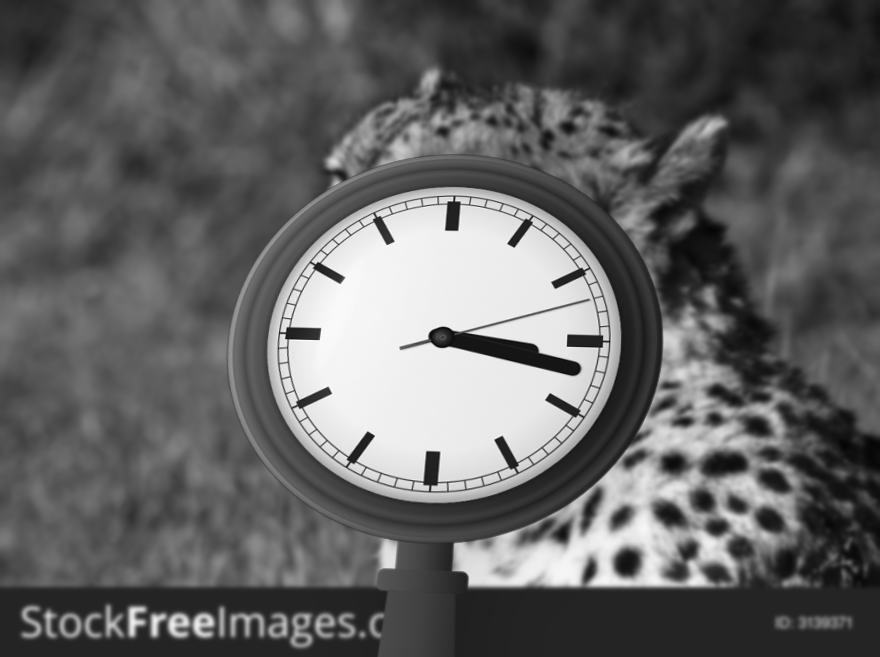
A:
3,17,12
